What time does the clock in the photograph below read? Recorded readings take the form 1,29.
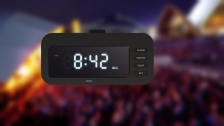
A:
8,42
